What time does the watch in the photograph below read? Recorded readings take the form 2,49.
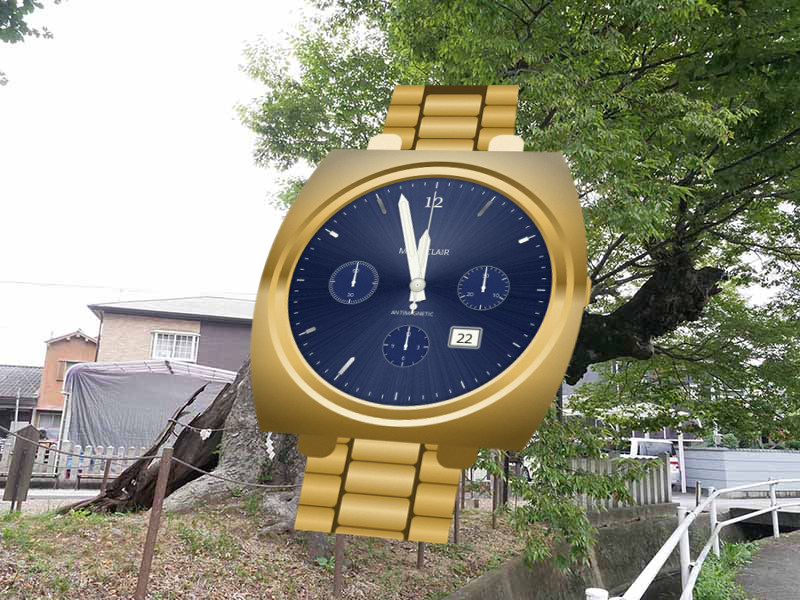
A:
11,57
